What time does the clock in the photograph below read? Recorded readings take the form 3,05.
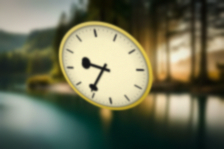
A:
9,36
